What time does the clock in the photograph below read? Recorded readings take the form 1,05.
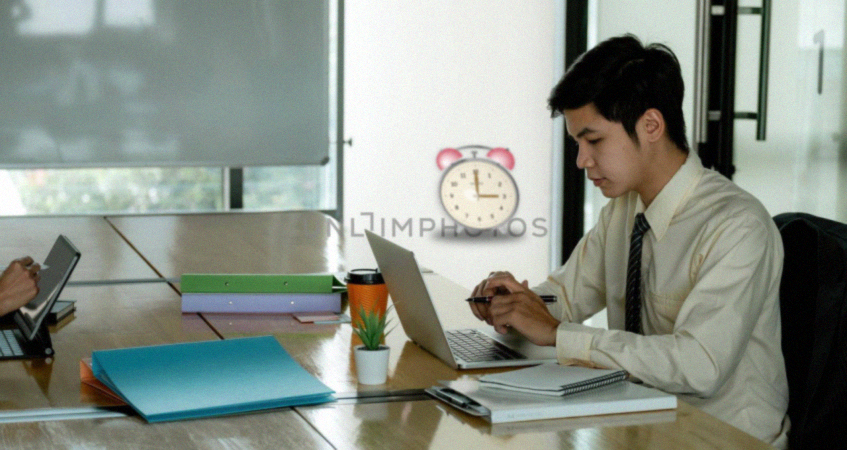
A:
3,00
